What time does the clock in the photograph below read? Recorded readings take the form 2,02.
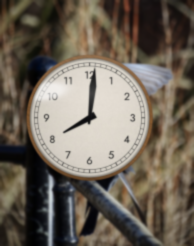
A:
8,01
